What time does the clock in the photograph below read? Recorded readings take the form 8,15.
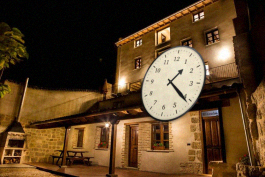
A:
1,21
